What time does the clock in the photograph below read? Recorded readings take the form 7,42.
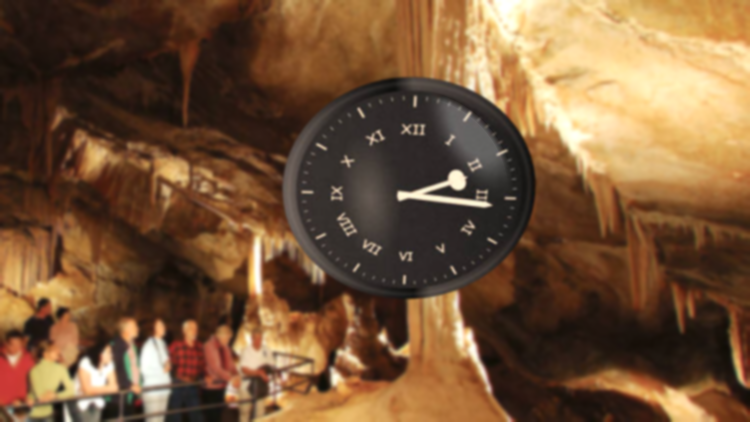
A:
2,16
